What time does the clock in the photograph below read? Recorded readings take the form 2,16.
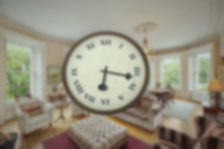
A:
6,17
